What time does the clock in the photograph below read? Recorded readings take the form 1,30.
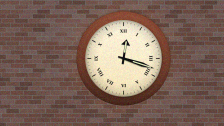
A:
12,18
